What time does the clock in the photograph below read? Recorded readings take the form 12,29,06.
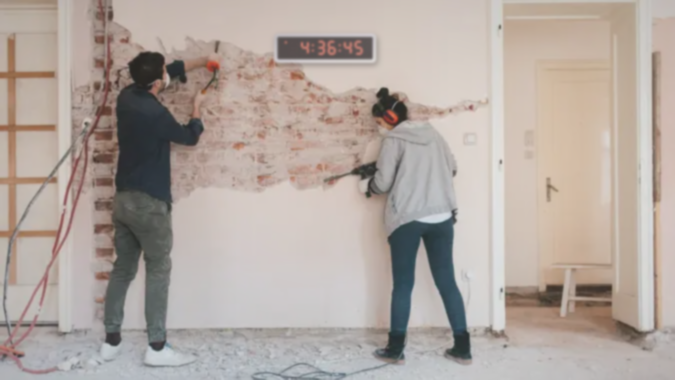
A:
4,36,45
